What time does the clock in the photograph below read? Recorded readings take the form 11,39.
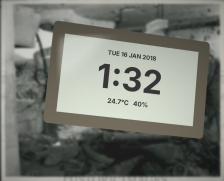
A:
1,32
